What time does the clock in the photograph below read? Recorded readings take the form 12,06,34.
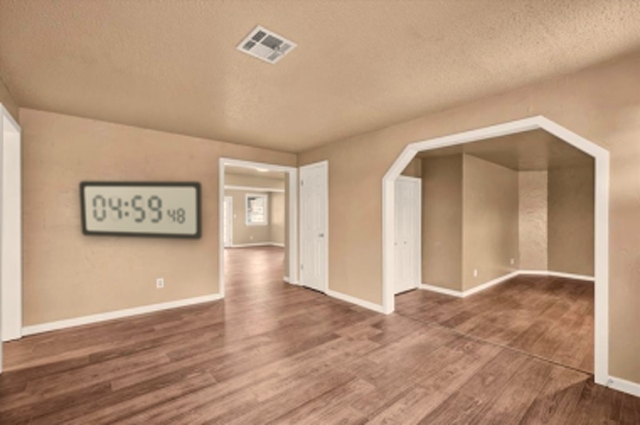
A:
4,59,48
